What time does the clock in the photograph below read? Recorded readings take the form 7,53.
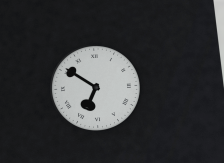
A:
6,51
